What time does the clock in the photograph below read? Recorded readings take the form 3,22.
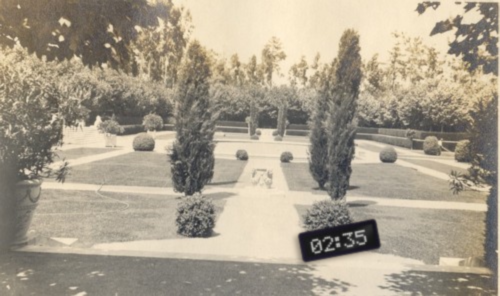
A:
2,35
